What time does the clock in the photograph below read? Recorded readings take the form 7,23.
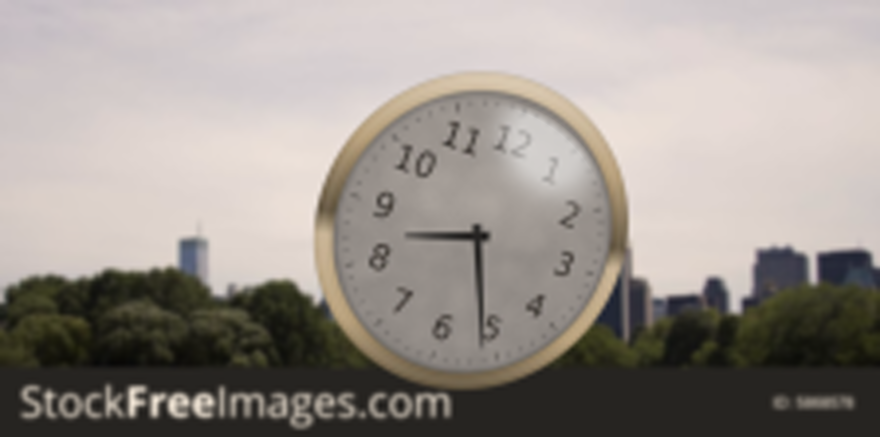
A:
8,26
